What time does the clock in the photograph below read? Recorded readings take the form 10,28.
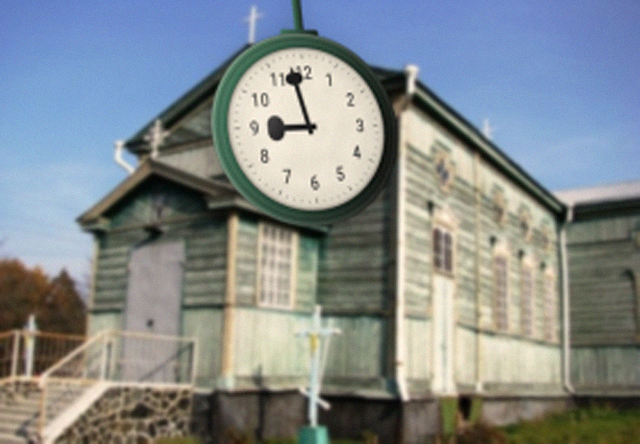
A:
8,58
